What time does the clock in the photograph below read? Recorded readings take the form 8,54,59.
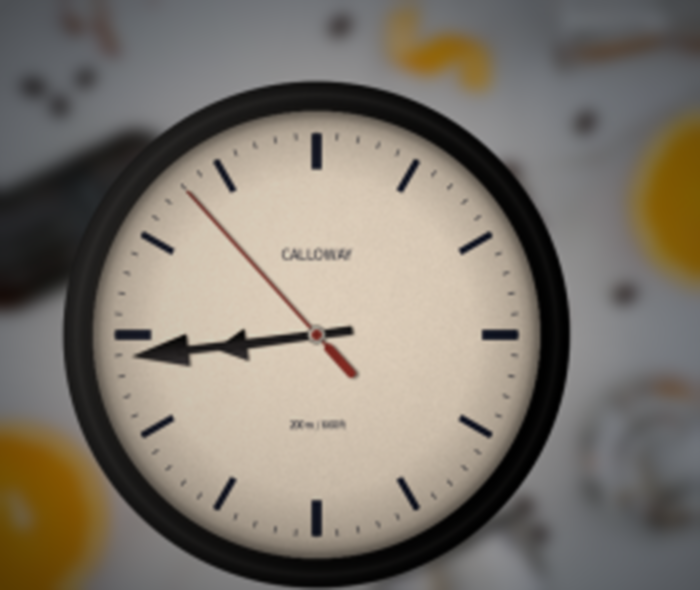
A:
8,43,53
